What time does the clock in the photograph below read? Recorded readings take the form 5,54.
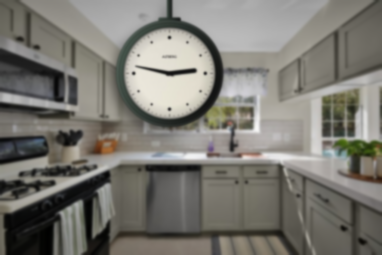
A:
2,47
